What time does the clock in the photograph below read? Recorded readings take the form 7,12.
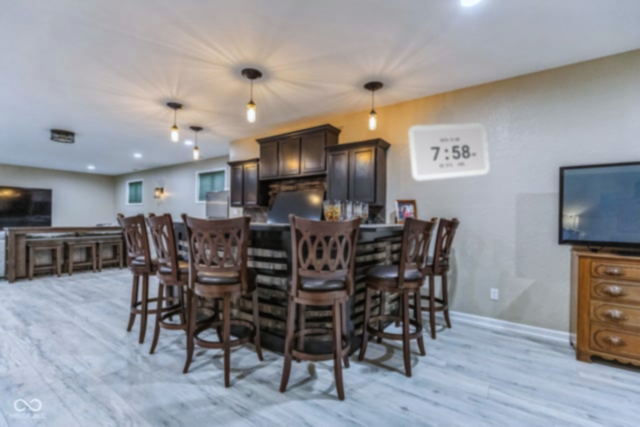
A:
7,58
